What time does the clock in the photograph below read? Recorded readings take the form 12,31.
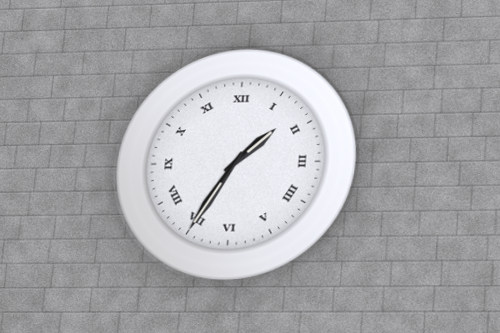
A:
1,35
